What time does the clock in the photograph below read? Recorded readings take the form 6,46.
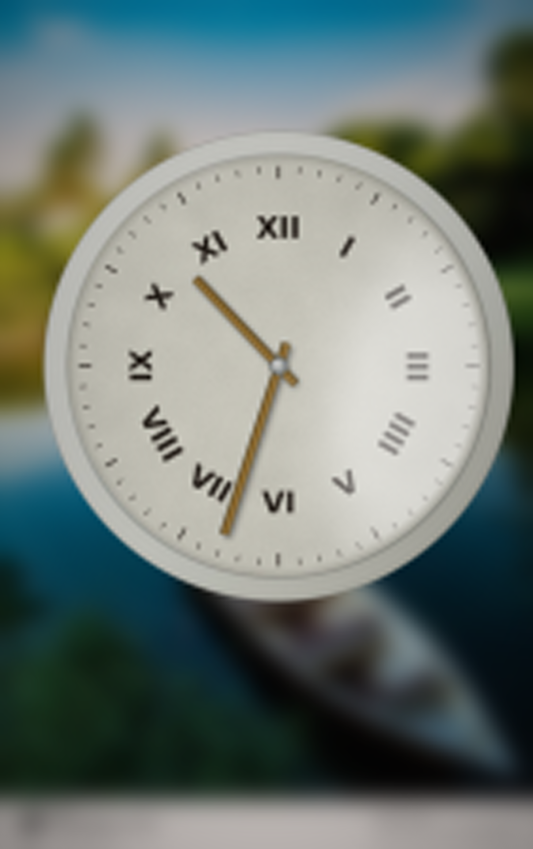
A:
10,33
